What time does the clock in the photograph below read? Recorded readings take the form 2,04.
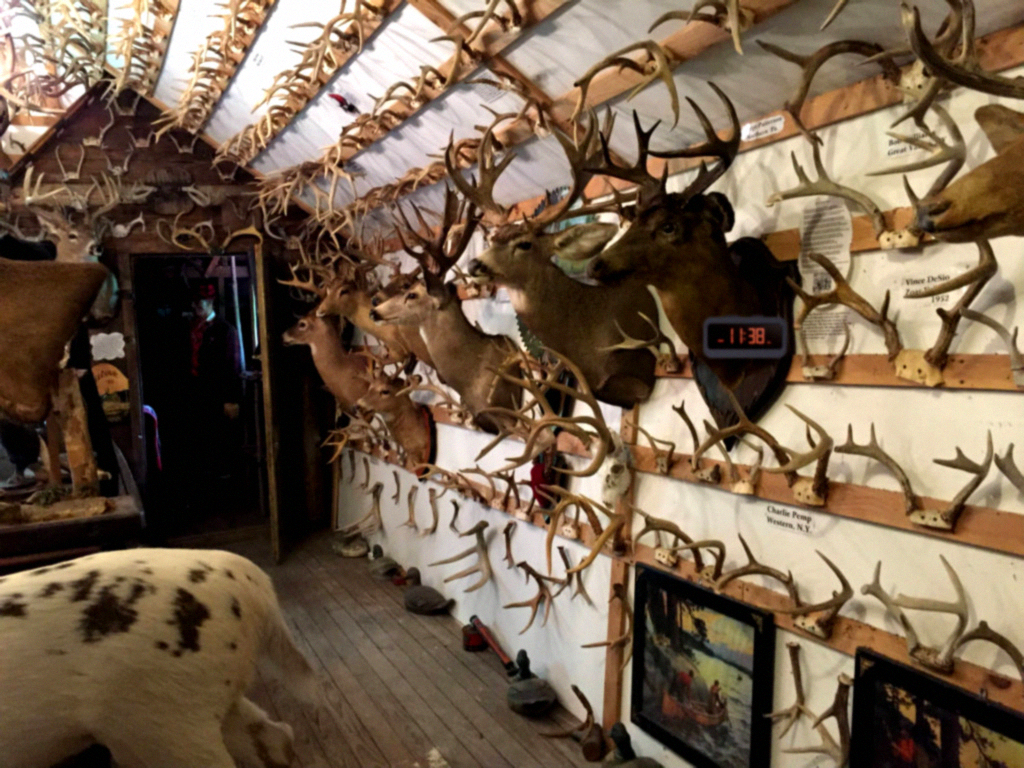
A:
11,38
